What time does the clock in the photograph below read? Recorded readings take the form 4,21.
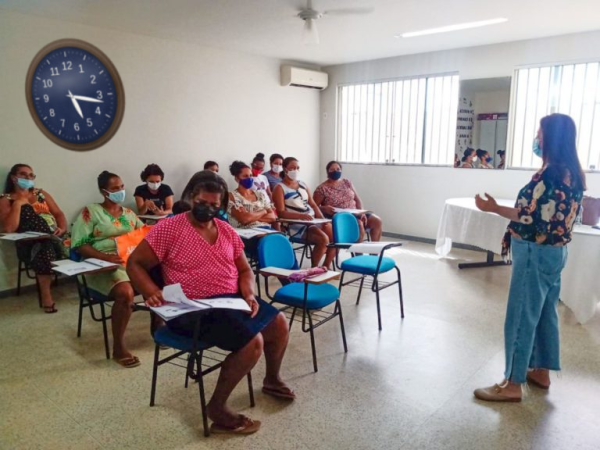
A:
5,17
